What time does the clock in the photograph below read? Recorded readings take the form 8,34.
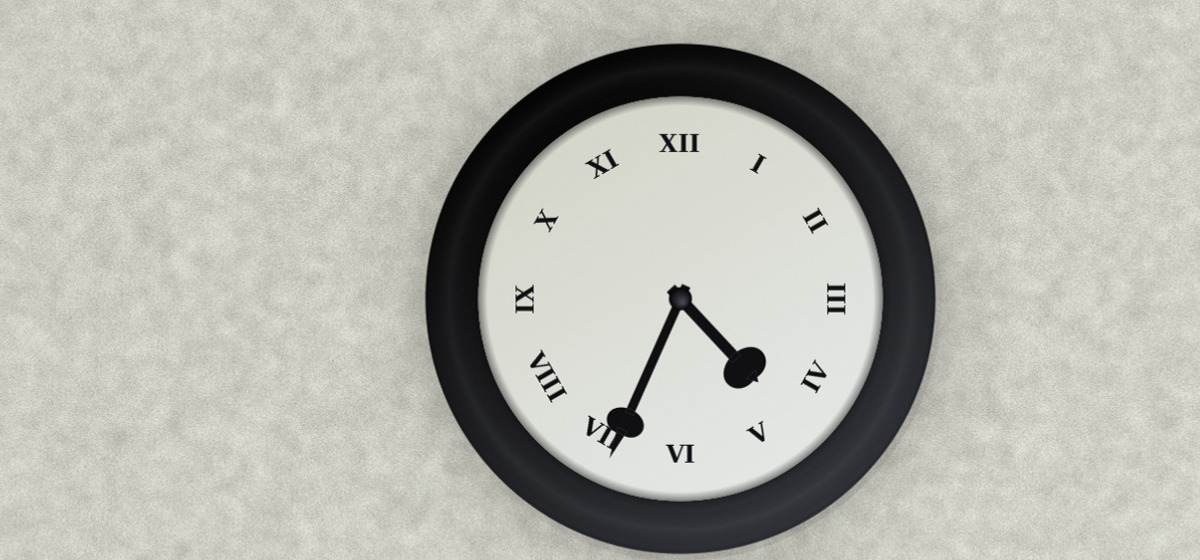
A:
4,34
